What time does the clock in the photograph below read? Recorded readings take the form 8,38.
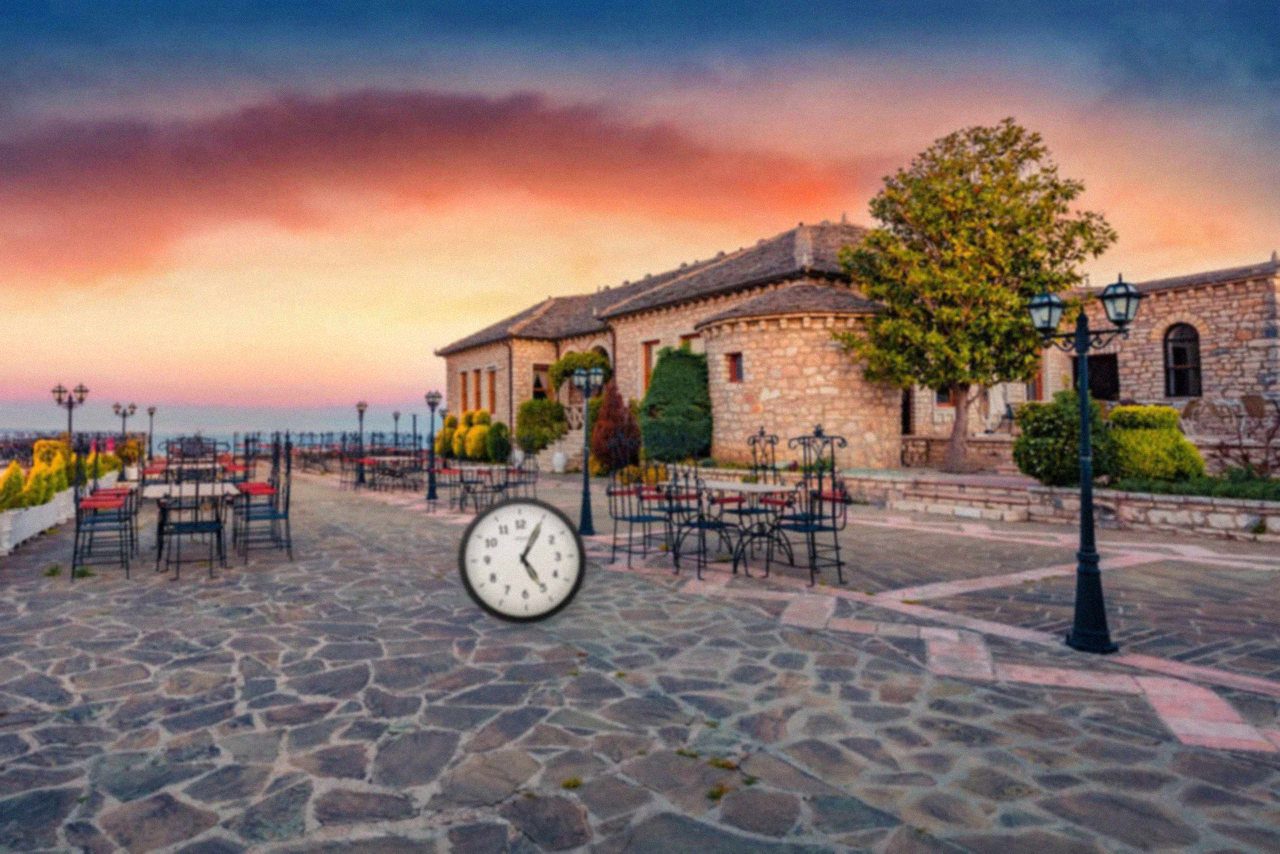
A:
5,05
